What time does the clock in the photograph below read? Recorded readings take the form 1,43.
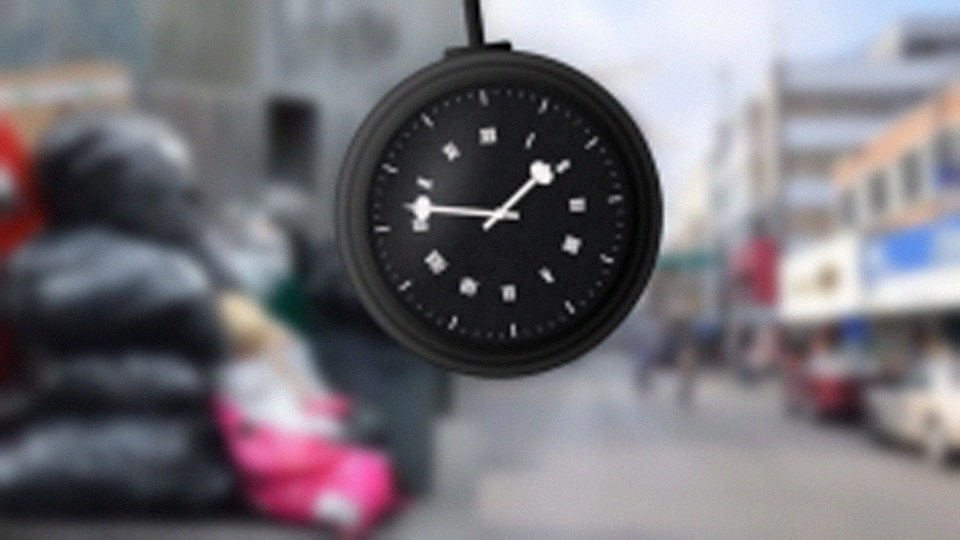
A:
1,47
